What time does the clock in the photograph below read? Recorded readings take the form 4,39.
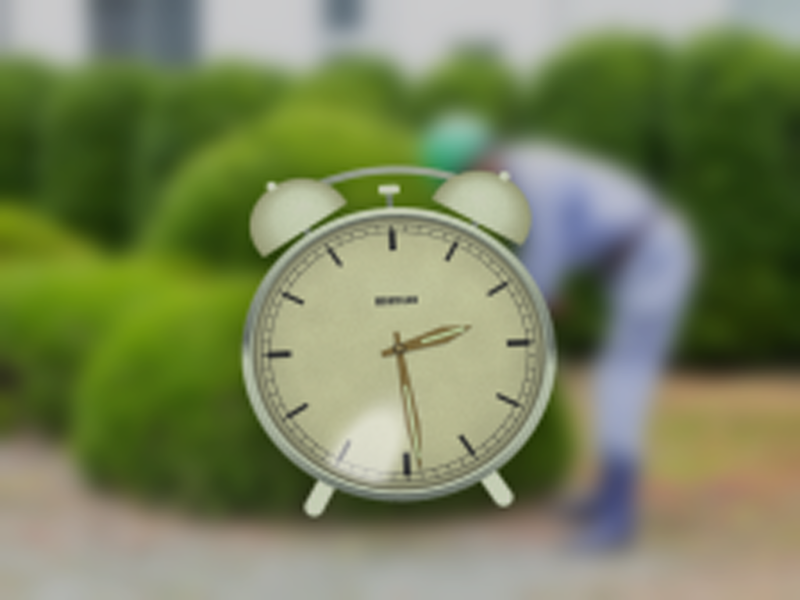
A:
2,29
